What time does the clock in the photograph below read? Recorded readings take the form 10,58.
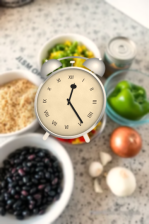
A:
12,24
